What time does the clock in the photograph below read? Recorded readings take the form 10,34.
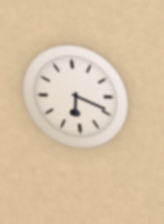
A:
6,19
